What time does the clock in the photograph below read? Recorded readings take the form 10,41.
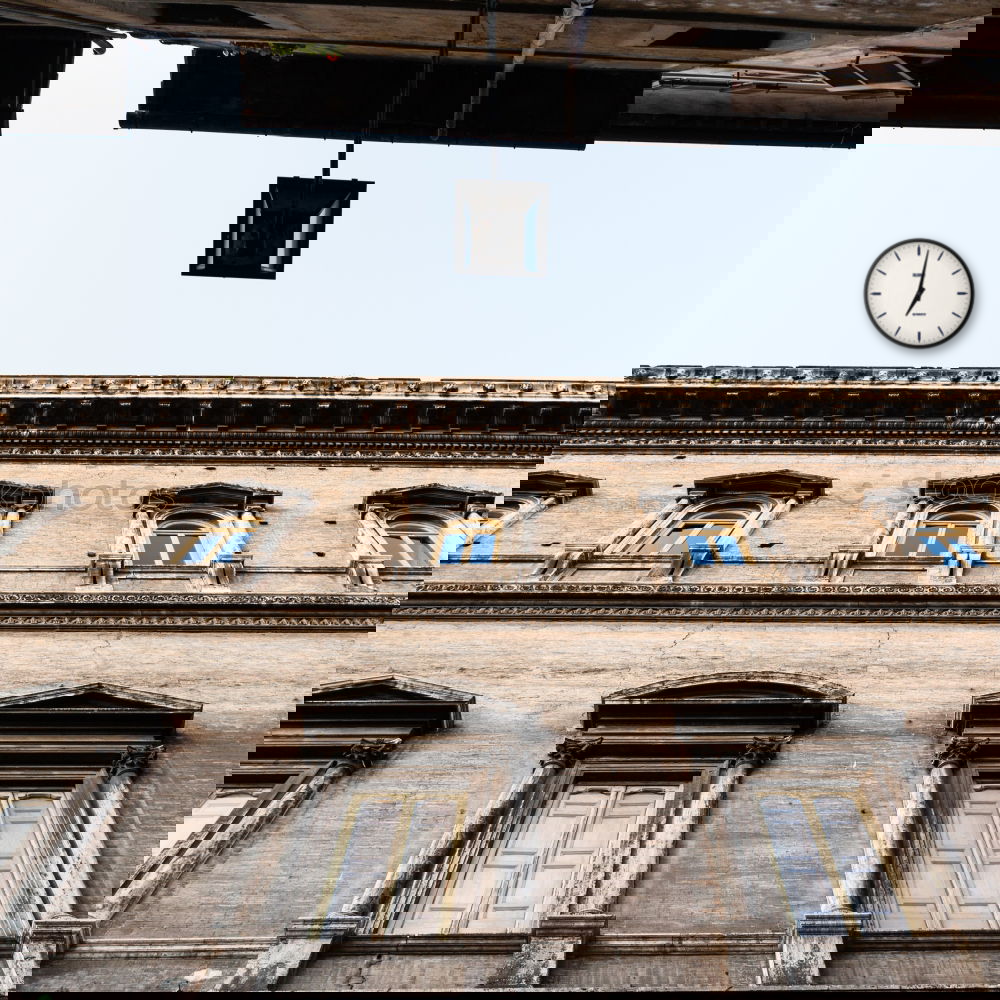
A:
7,02
